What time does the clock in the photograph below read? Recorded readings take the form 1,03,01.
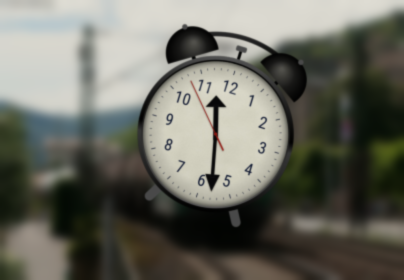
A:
11,27,53
